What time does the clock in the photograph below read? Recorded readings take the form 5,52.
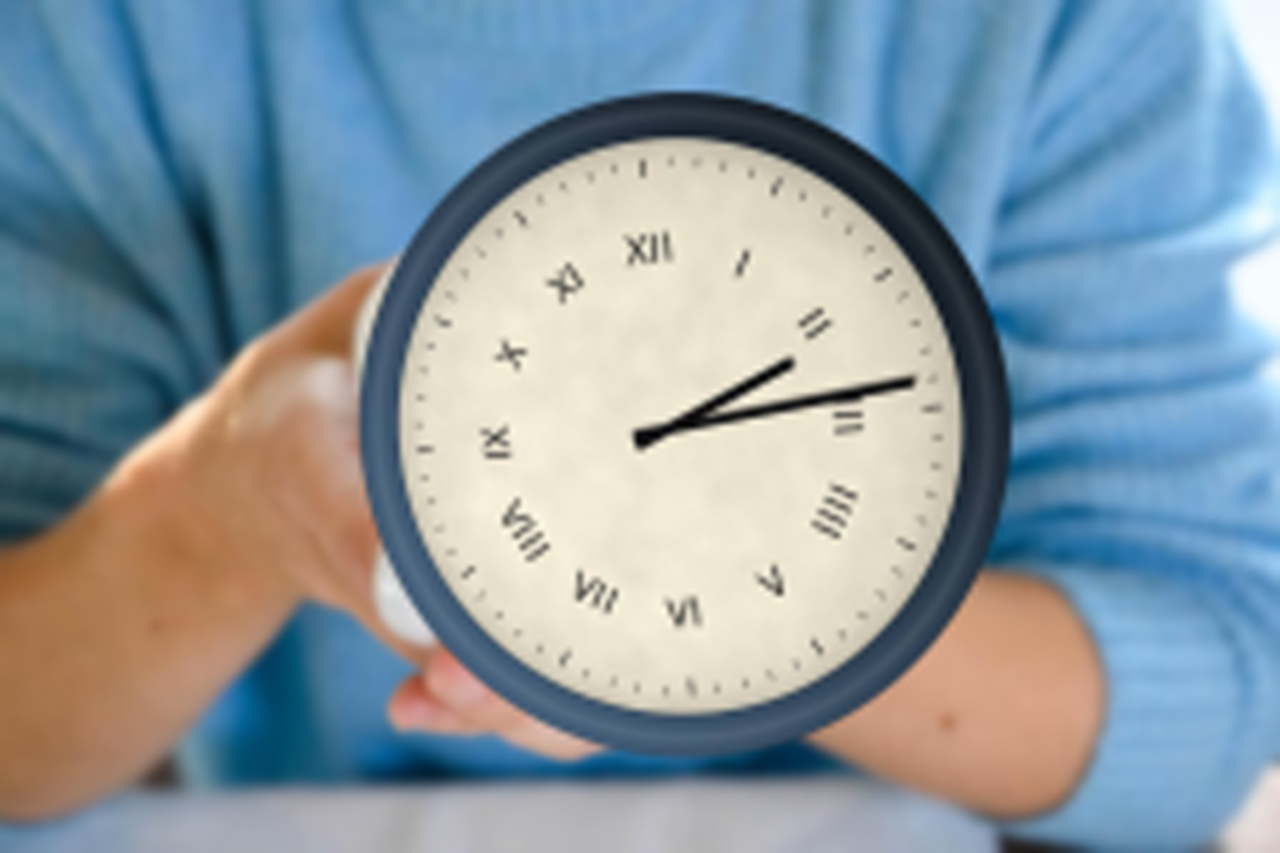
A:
2,14
